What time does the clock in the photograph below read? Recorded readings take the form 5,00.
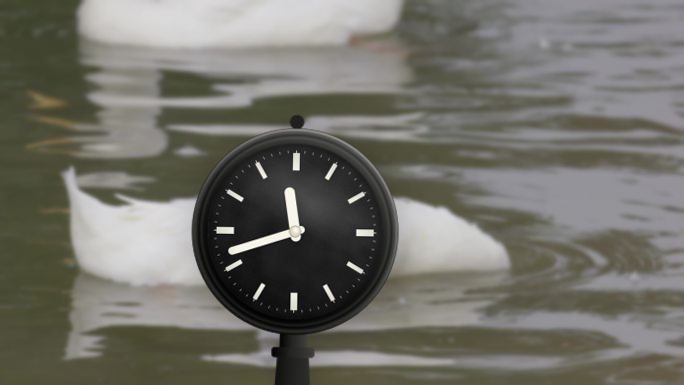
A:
11,42
